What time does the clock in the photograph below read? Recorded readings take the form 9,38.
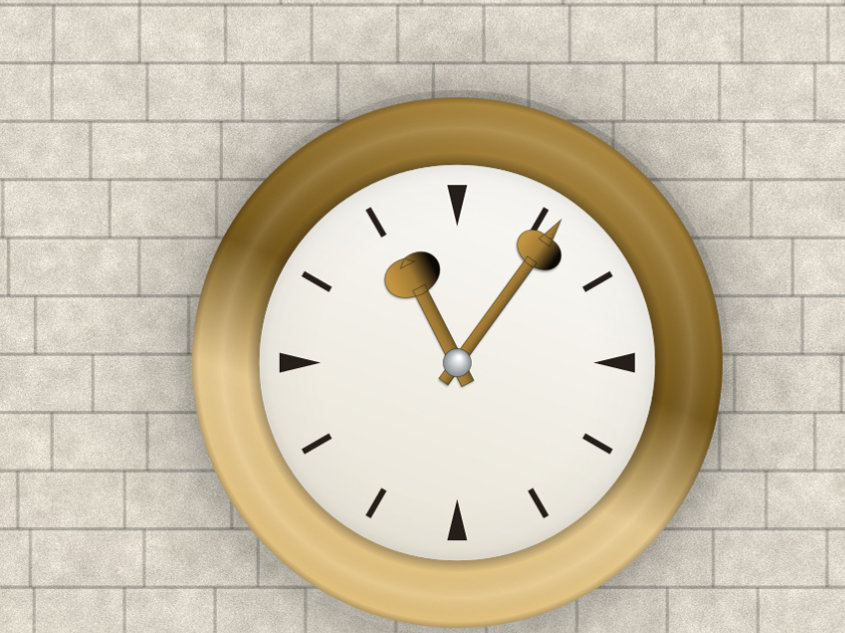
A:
11,06
